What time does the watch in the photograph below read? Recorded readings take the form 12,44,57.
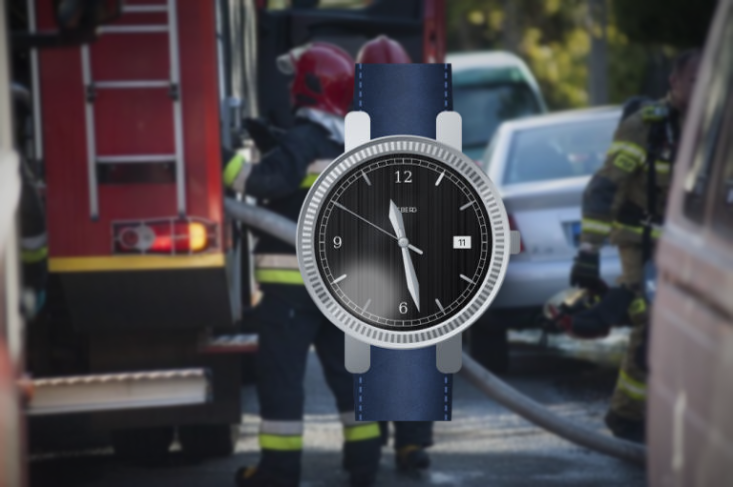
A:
11,27,50
